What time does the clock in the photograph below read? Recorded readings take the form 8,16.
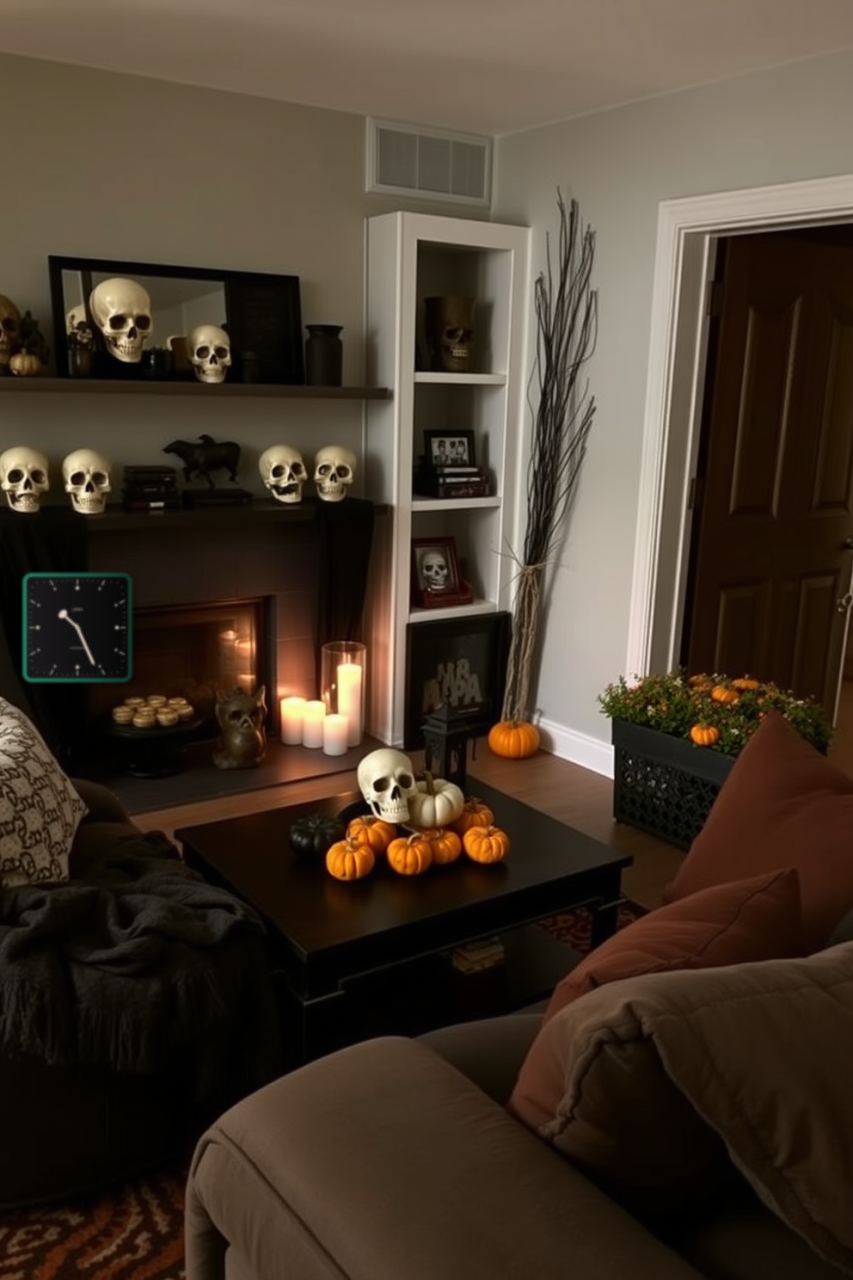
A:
10,26
